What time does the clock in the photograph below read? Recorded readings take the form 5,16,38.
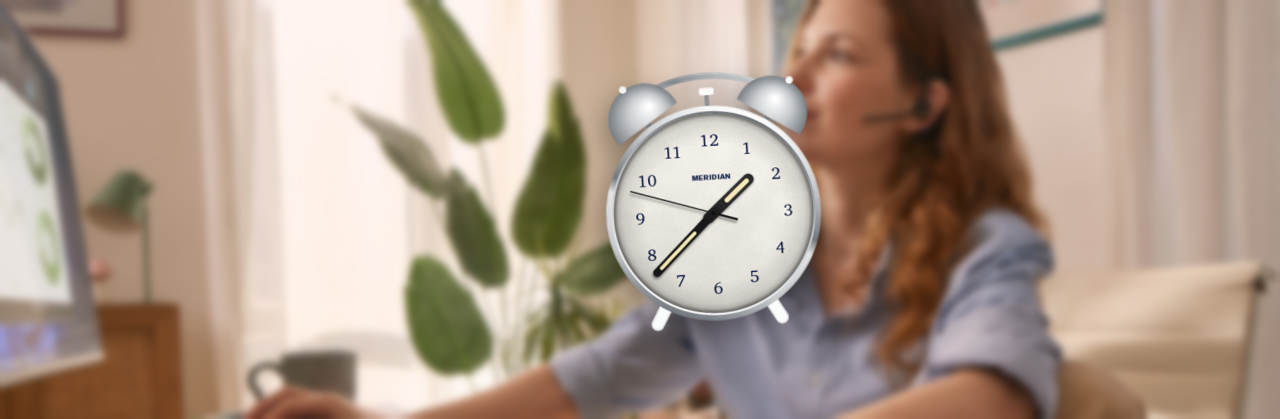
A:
1,37,48
